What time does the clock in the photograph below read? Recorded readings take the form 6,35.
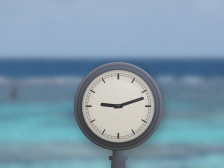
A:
9,12
